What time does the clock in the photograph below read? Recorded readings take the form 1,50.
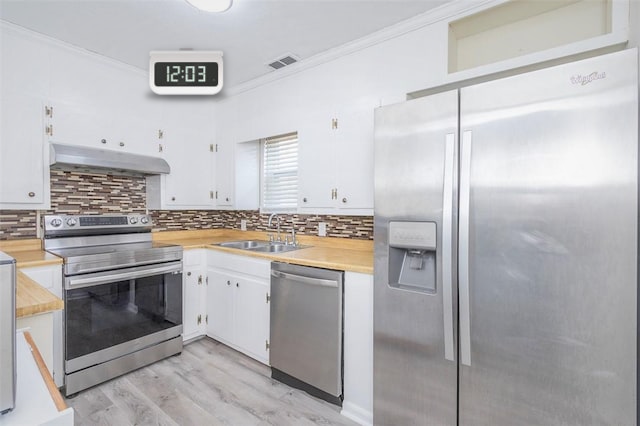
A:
12,03
